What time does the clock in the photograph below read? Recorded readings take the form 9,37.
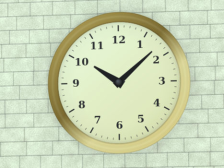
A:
10,08
